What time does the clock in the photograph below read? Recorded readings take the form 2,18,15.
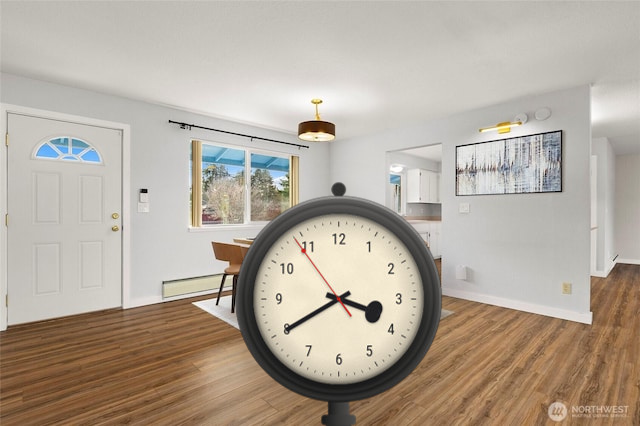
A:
3,39,54
